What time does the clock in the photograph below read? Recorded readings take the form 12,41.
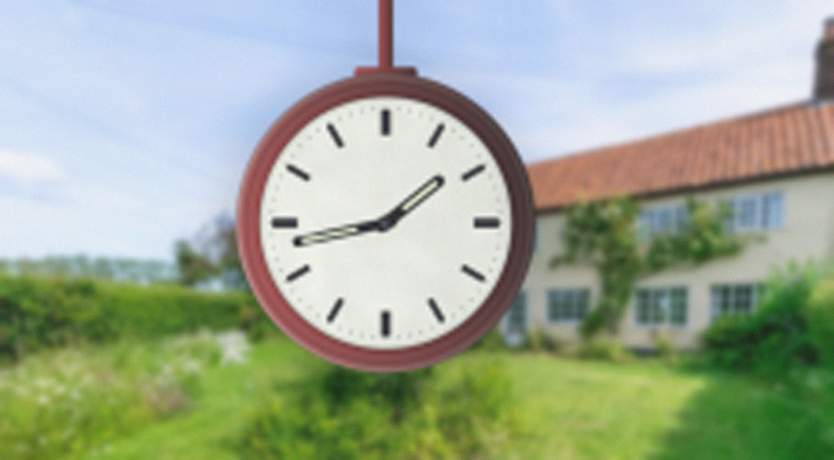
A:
1,43
